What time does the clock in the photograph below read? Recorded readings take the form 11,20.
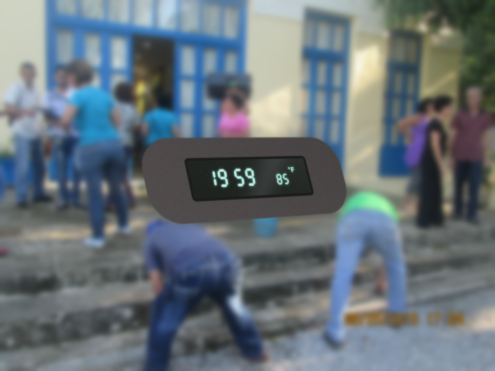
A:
19,59
